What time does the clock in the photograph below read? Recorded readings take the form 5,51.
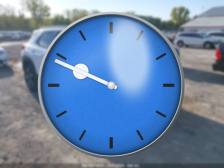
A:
9,49
